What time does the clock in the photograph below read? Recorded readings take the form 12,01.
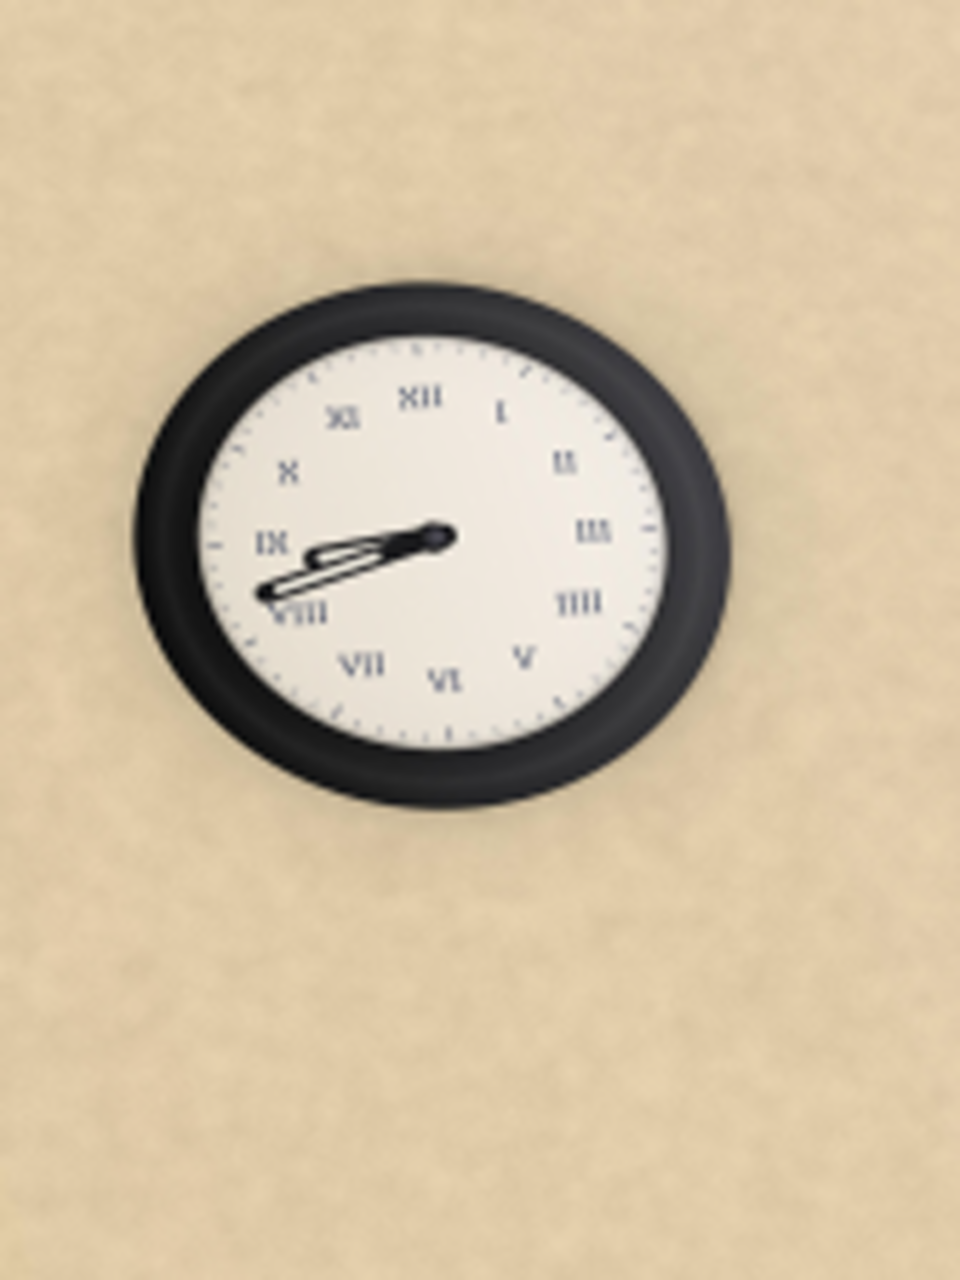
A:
8,42
